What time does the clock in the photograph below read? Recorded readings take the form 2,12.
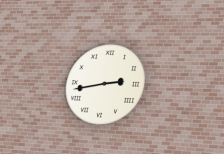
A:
2,43
